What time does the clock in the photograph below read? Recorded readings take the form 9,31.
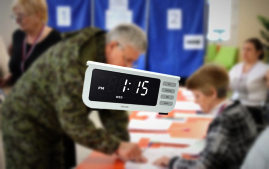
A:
1,15
